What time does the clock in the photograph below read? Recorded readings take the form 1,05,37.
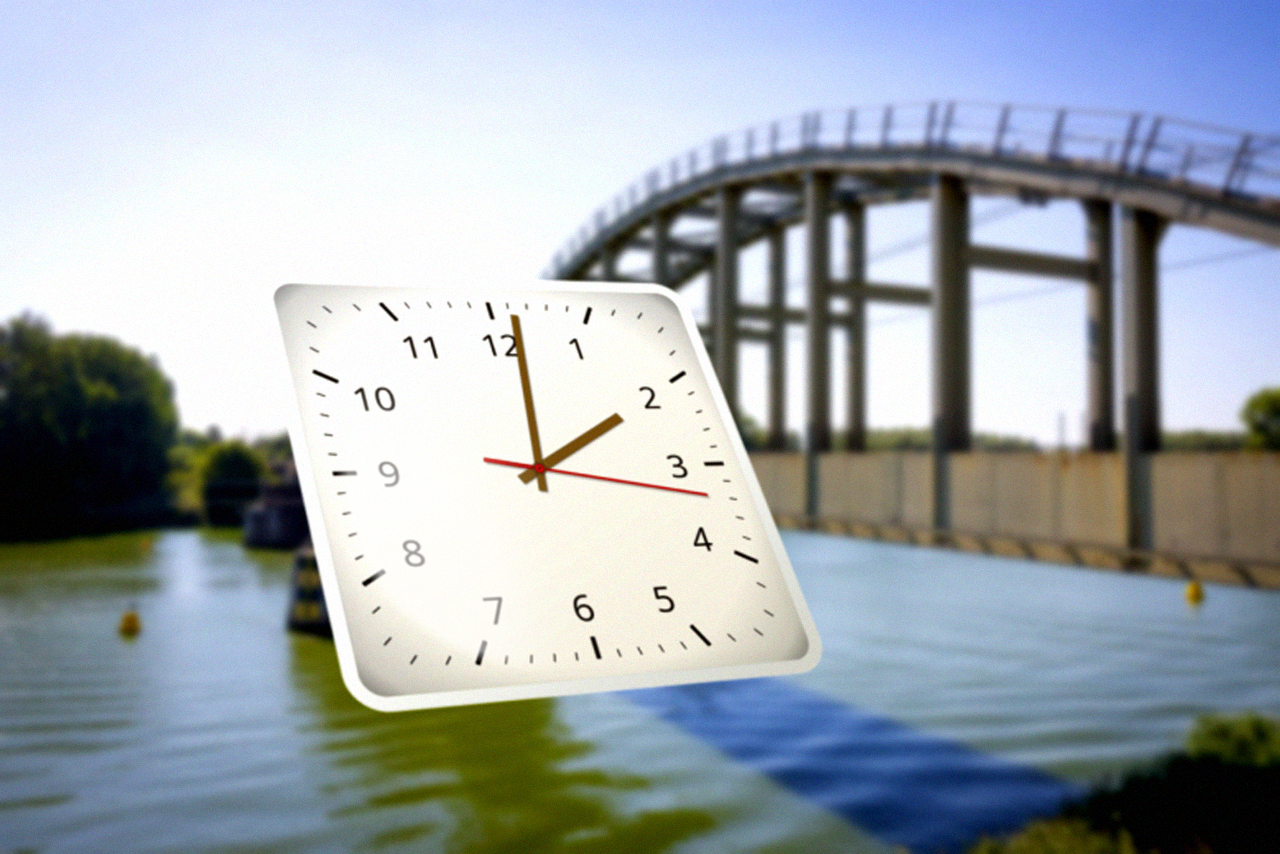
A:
2,01,17
